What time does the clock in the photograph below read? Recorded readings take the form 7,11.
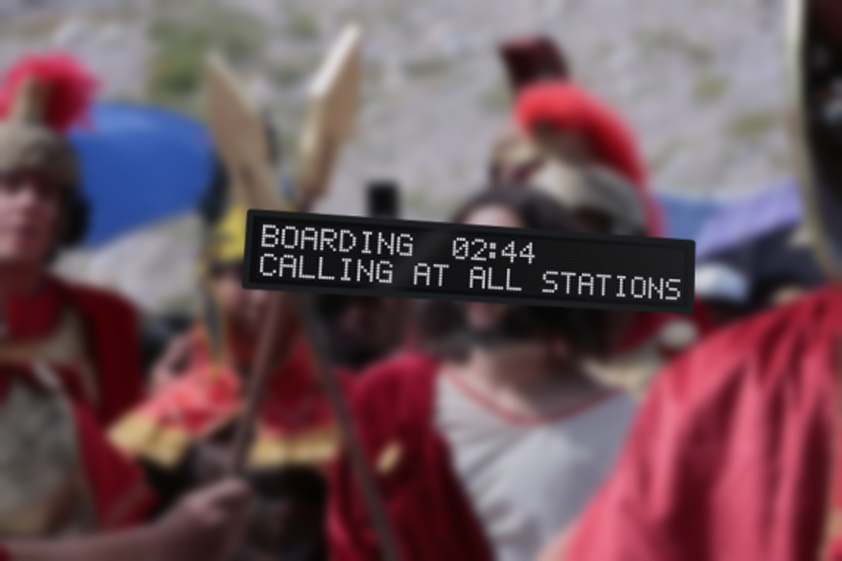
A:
2,44
